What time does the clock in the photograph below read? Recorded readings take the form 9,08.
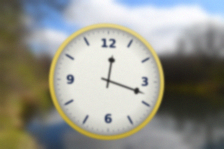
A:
12,18
